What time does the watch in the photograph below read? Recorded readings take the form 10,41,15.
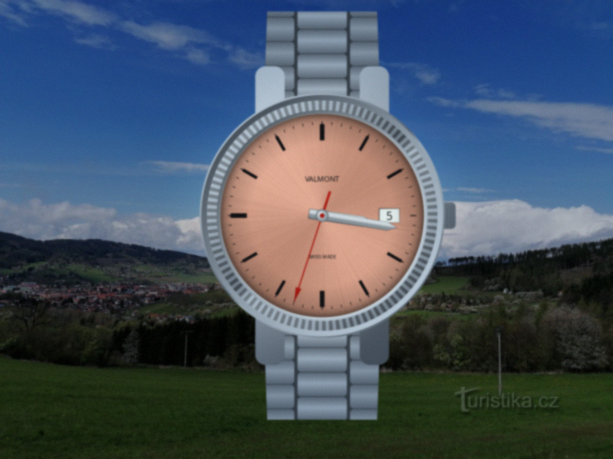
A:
3,16,33
